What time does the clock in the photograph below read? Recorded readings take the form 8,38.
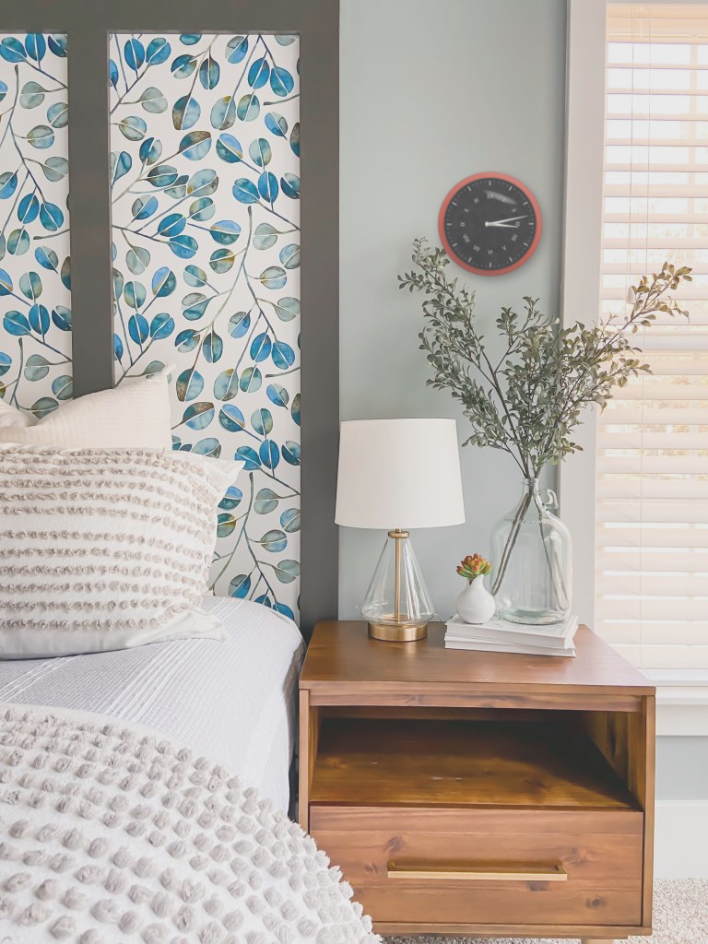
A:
3,13
